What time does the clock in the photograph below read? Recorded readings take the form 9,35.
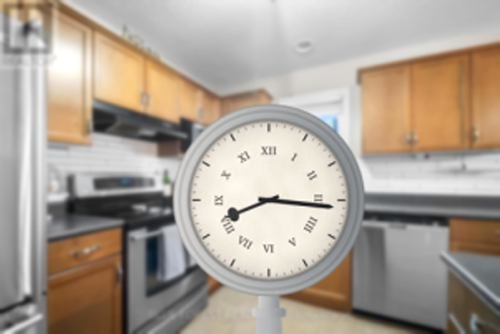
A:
8,16
